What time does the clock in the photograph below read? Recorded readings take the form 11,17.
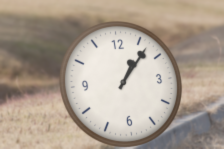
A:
1,07
